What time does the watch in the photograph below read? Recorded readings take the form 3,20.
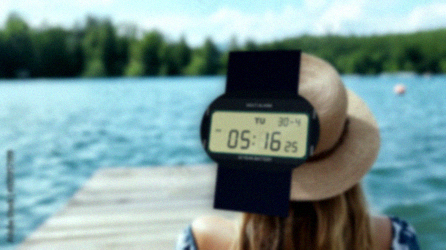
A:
5,16
